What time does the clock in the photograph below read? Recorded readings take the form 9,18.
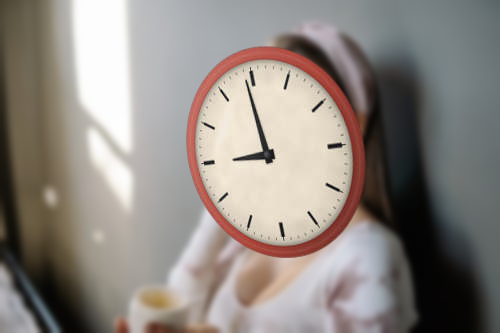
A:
8,59
